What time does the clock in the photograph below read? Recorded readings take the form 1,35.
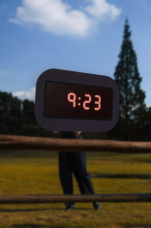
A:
9,23
